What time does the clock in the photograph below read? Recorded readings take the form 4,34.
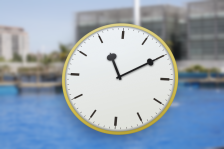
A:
11,10
